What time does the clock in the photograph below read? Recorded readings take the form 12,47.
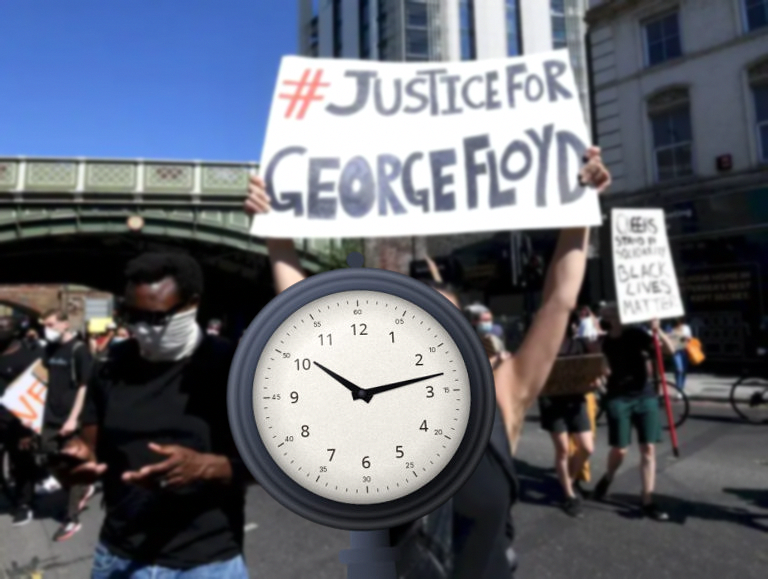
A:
10,13
